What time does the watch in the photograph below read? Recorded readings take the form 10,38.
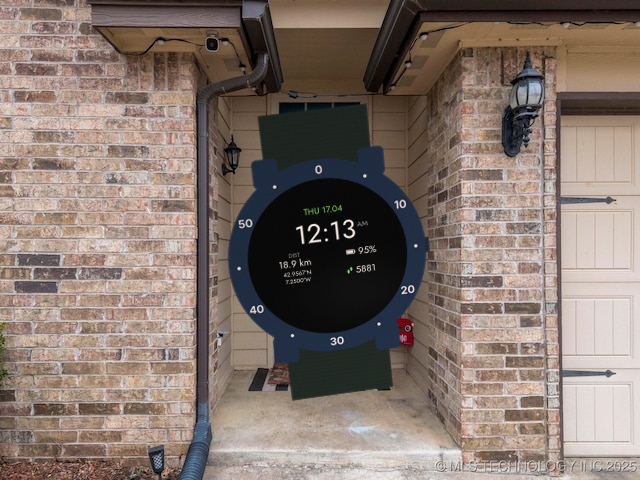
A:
12,13
